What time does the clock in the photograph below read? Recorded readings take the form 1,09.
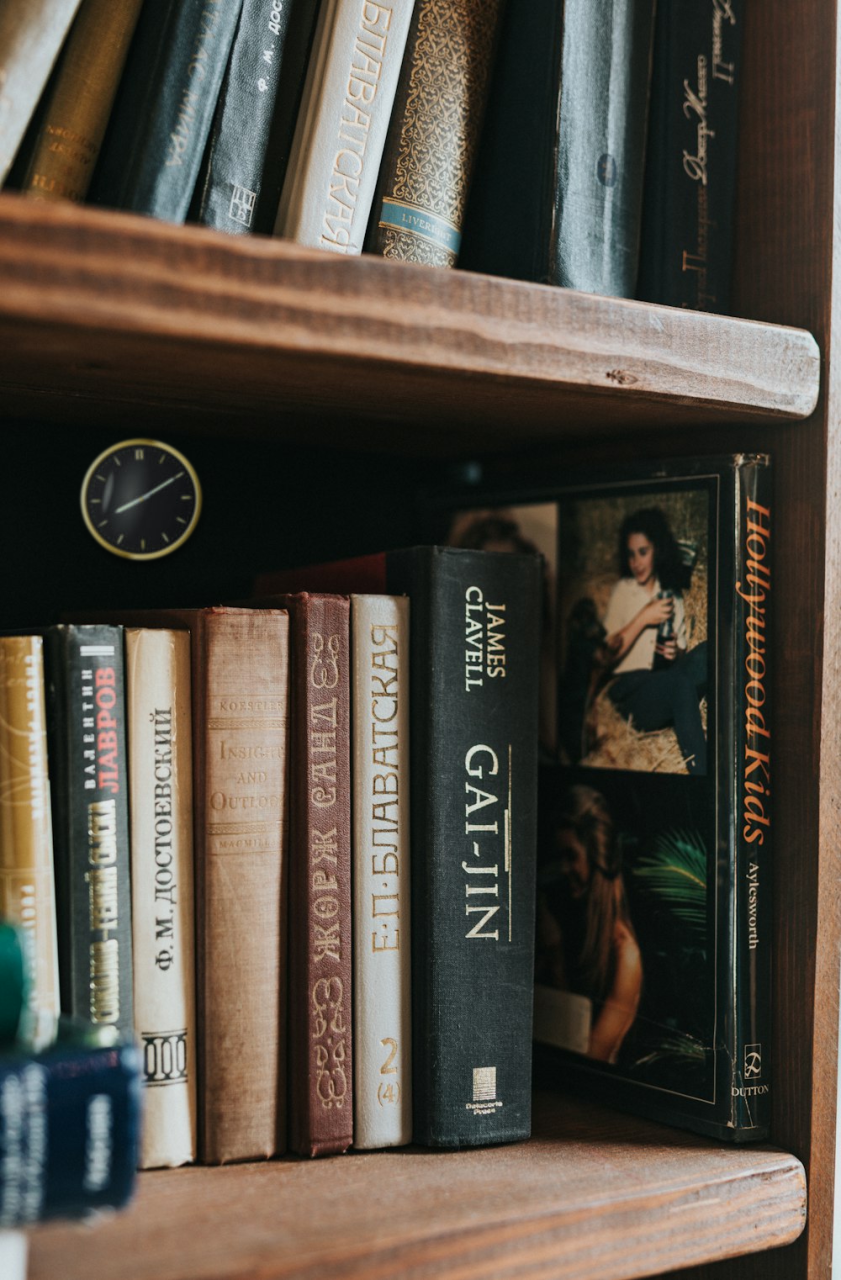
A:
8,10
